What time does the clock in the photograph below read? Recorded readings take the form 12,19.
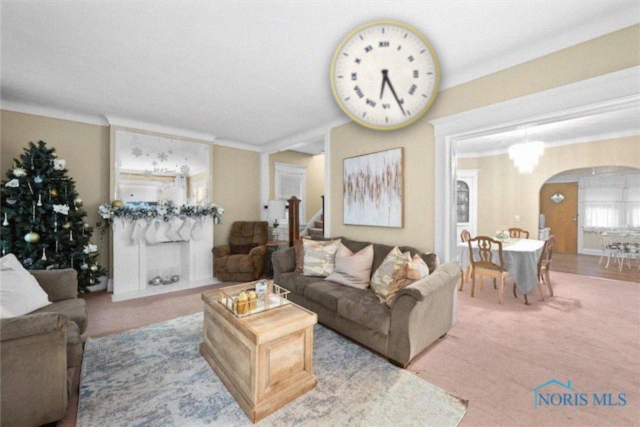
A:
6,26
